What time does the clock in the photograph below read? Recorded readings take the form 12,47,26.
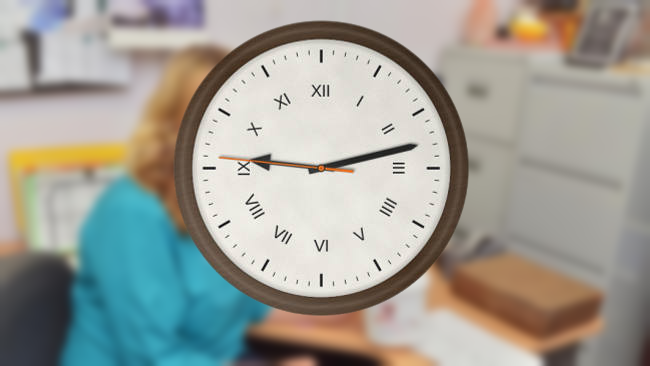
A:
9,12,46
